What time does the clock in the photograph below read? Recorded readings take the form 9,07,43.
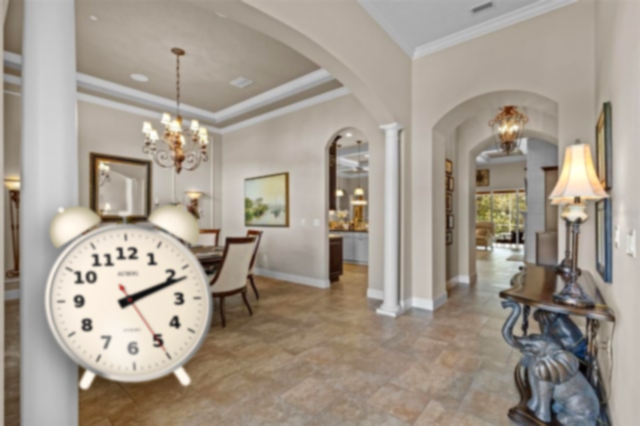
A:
2,11,25
